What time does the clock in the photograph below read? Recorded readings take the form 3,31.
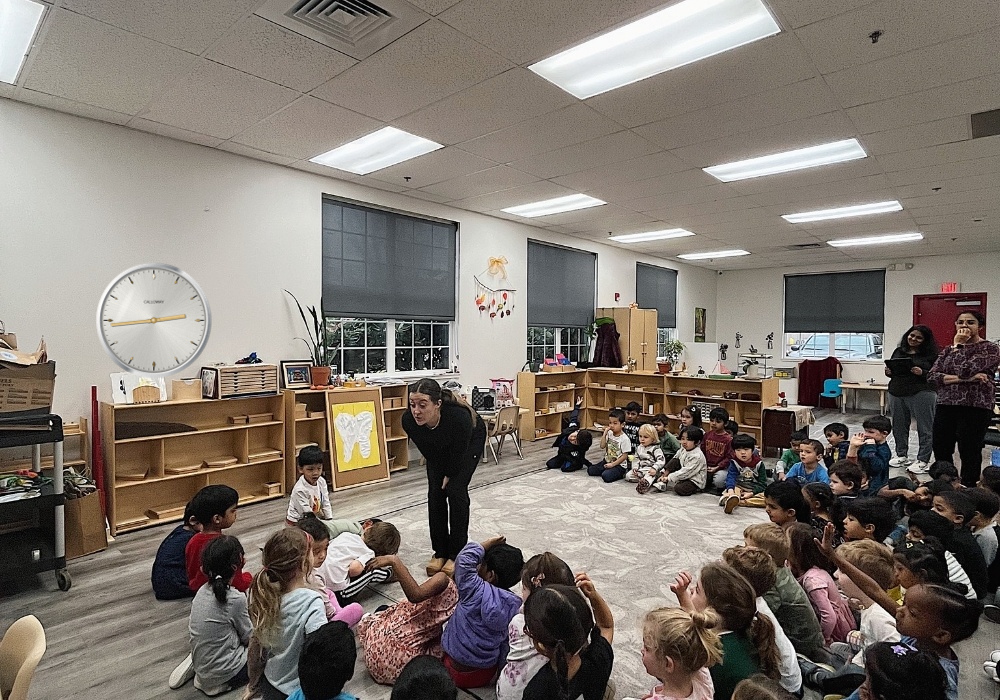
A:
2,44
